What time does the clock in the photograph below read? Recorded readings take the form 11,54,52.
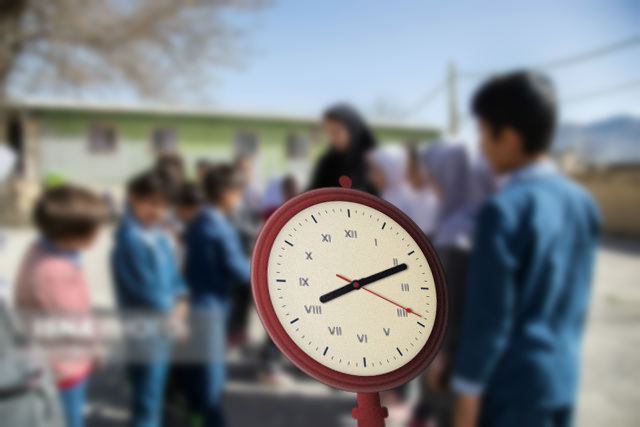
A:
8,11,19
